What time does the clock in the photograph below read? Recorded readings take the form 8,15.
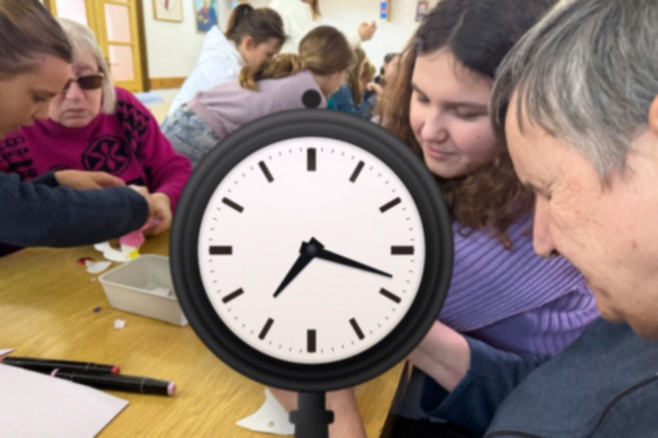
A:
7,18
